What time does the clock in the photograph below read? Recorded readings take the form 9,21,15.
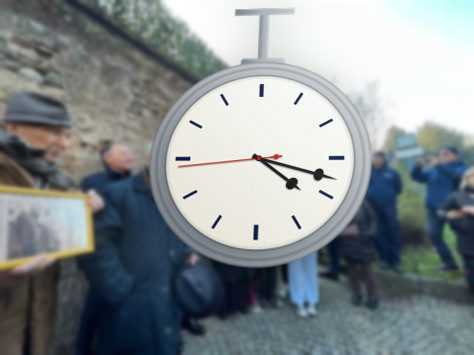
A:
4,17,44
